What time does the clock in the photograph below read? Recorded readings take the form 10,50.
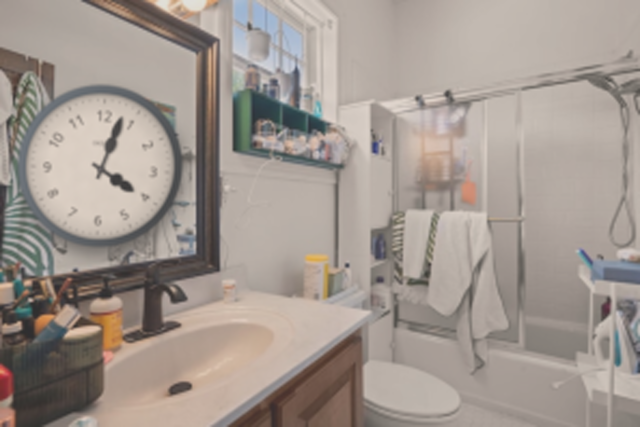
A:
4,03
